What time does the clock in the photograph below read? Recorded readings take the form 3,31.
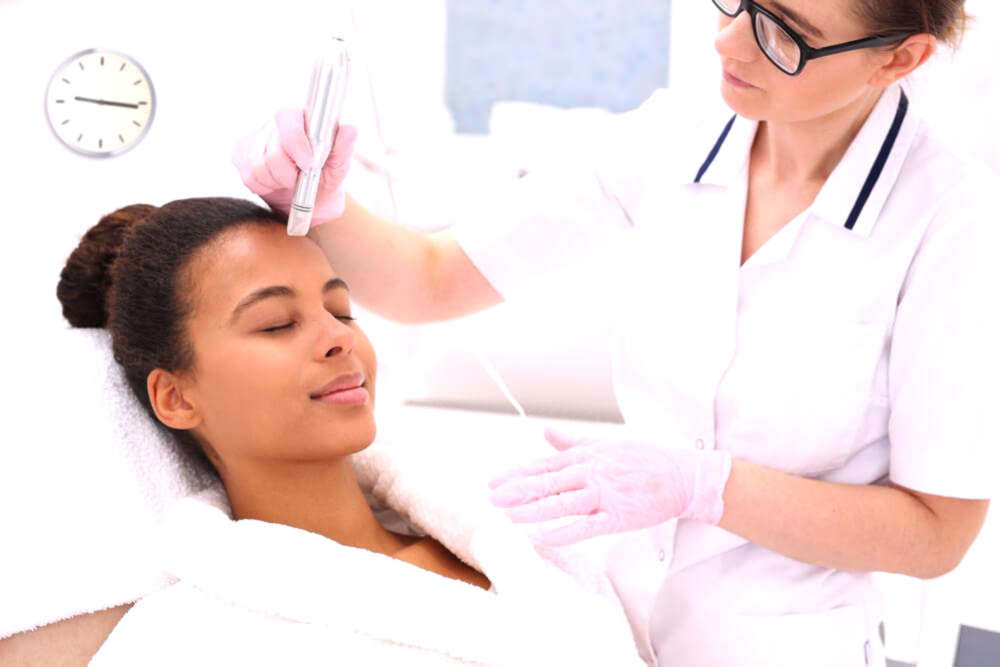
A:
9,16
